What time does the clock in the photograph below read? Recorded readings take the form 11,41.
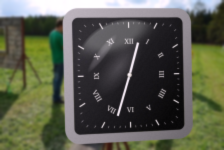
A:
12,33
